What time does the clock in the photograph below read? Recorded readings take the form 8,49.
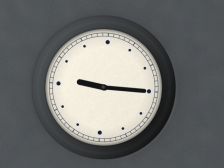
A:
9,15
